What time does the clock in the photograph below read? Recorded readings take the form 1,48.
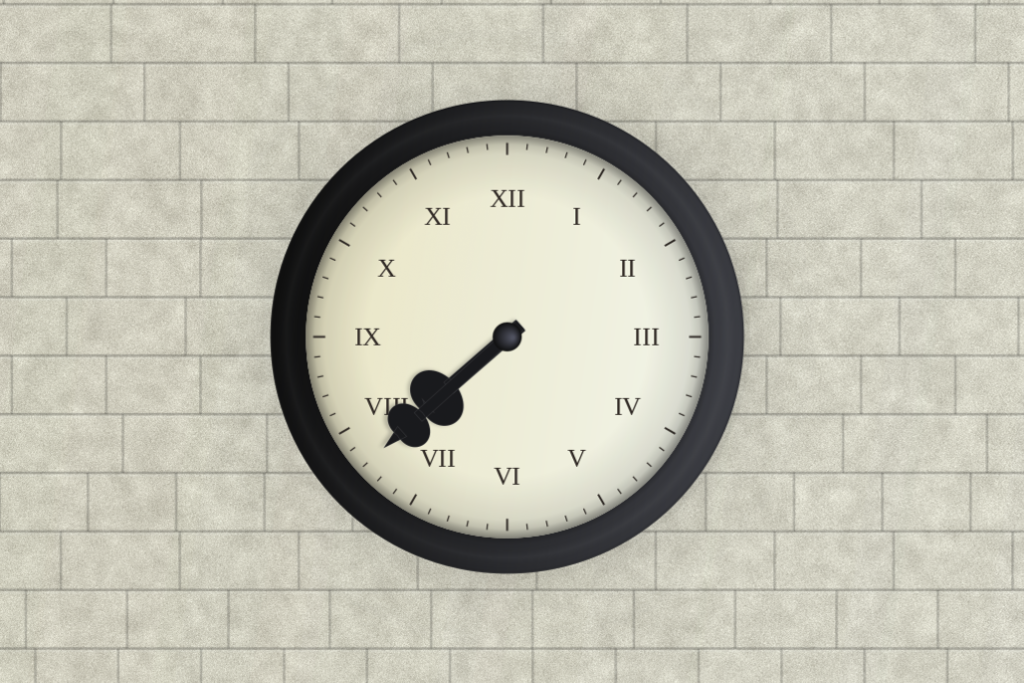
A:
7,38
